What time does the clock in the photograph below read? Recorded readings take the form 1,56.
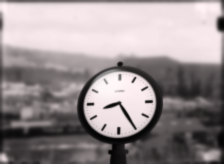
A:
8,25
